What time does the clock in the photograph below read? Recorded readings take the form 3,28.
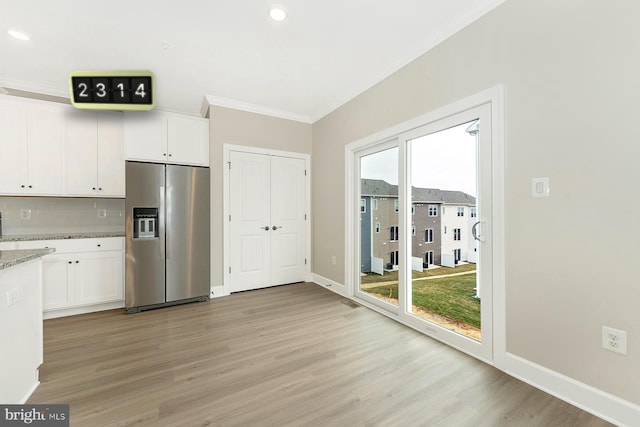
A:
23,14
